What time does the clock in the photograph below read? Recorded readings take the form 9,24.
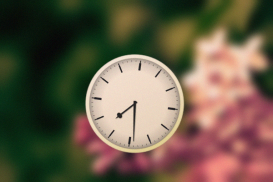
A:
7,29
